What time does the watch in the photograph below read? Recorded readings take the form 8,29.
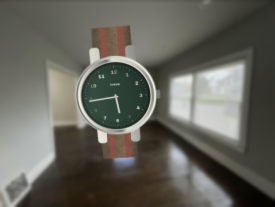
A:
5,44
